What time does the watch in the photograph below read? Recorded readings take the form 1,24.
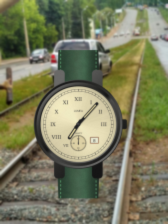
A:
7,07
